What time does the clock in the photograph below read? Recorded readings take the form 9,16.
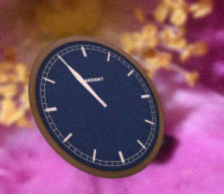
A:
10,55
